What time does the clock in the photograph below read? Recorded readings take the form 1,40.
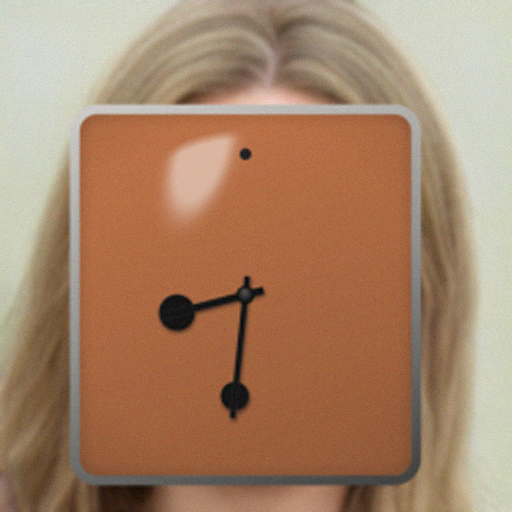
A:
8,31
